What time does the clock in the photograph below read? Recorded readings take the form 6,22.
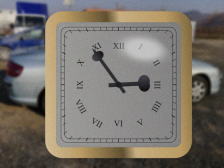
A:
2,54
